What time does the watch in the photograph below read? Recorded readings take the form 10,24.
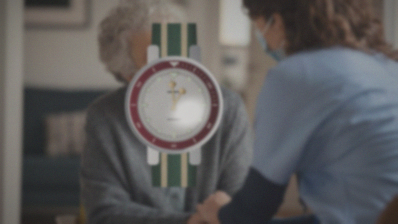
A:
12,59
